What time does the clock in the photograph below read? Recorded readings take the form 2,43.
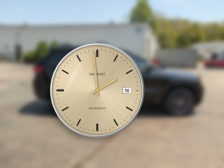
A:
1,59
